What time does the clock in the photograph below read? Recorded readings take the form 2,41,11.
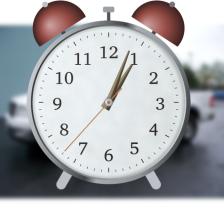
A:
1,03,37
